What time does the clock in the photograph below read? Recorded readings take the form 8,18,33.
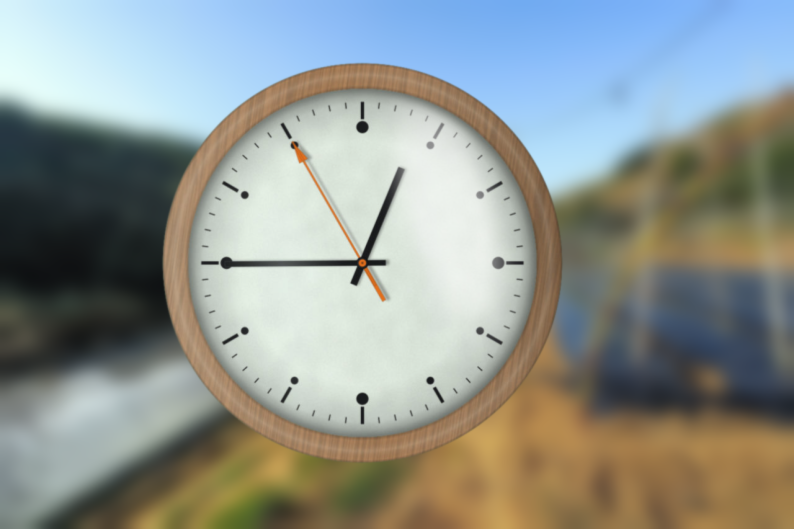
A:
12,44,55
